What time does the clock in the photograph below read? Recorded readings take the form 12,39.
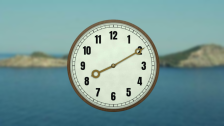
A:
8,10
